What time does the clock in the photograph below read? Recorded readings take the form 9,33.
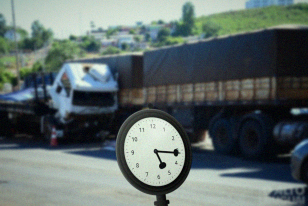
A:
5,16
